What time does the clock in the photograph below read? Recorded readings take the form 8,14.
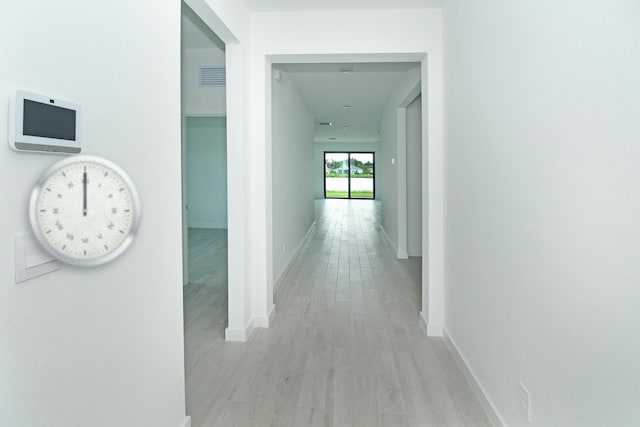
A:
12,00
